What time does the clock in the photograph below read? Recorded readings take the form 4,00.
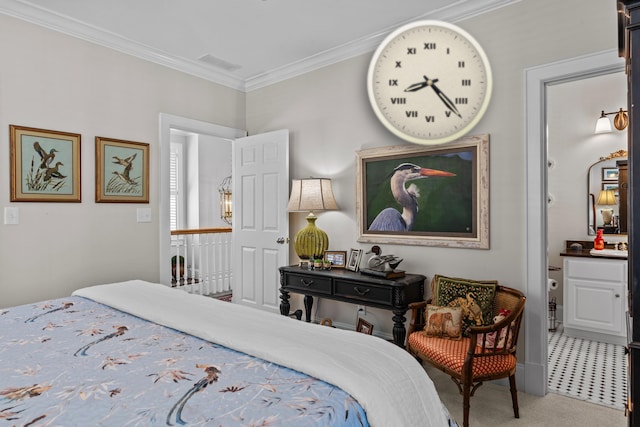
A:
8,23
